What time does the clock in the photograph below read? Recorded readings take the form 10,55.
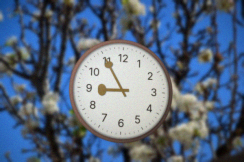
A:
8,55
